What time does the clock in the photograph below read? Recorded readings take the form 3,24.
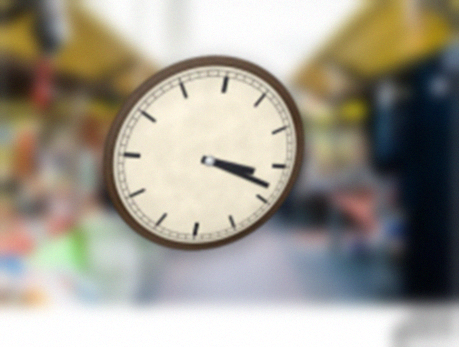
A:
3,18
